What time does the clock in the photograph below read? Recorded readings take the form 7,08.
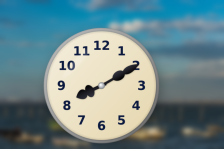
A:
8,10
